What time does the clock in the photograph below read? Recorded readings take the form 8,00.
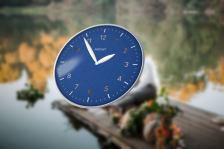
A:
1,54
